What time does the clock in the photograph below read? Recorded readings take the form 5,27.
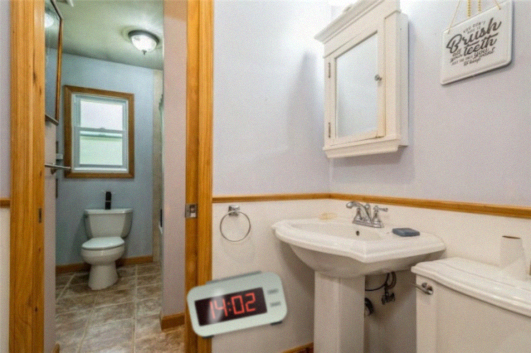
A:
14,02
